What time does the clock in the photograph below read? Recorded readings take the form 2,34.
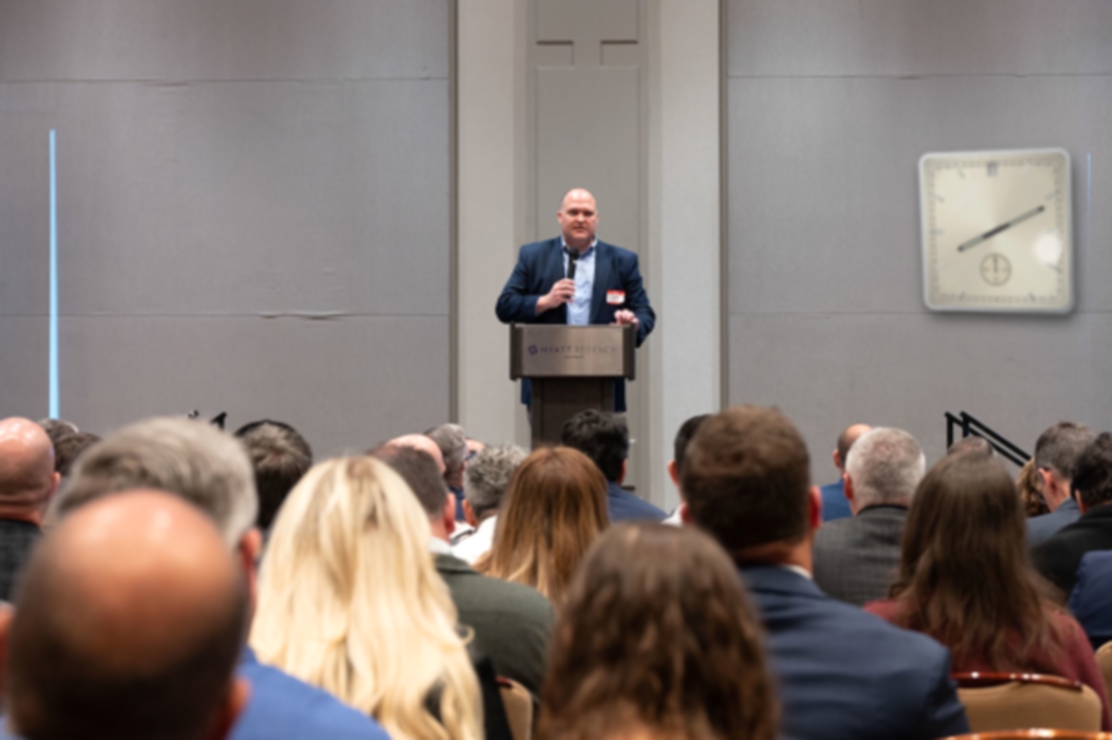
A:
8,11
